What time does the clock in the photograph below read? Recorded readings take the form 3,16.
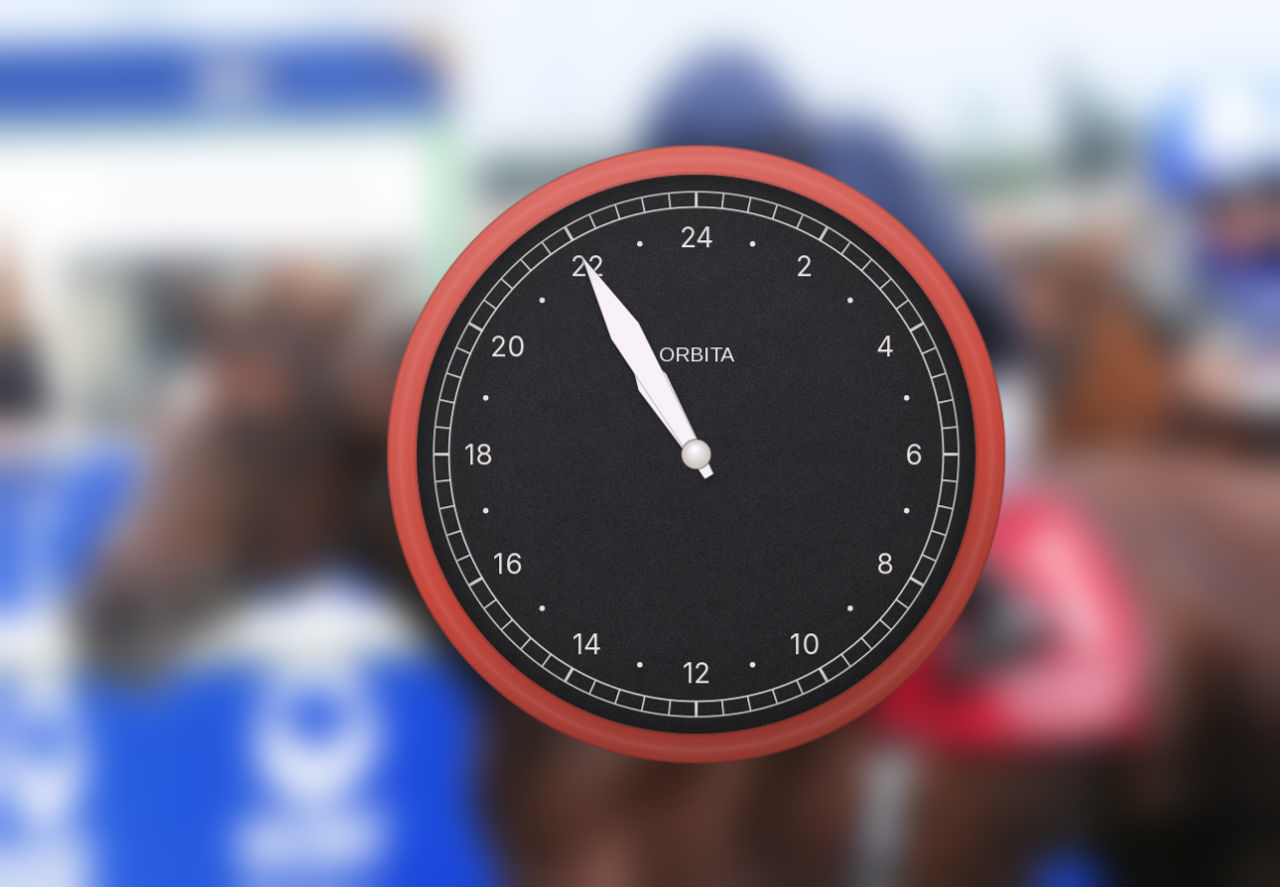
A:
21,55
